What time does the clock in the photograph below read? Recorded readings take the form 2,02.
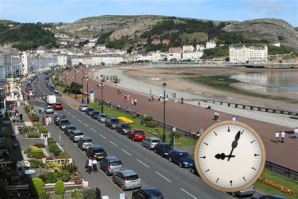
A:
9,04
